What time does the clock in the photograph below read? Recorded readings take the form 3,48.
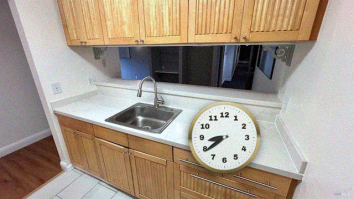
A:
8,39
